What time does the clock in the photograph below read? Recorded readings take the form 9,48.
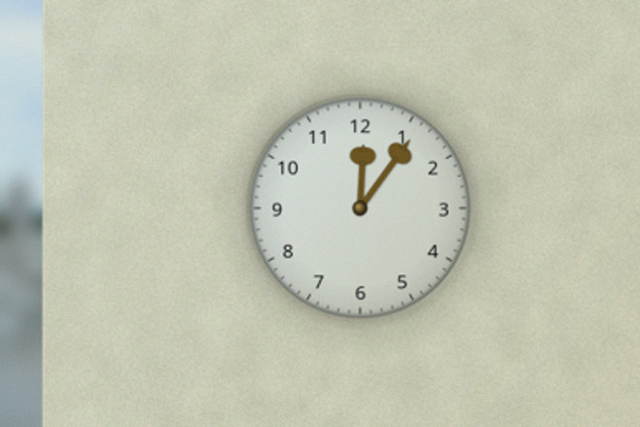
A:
12,06
